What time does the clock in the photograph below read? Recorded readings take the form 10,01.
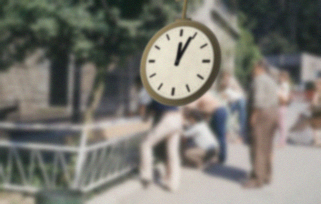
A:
12,04
